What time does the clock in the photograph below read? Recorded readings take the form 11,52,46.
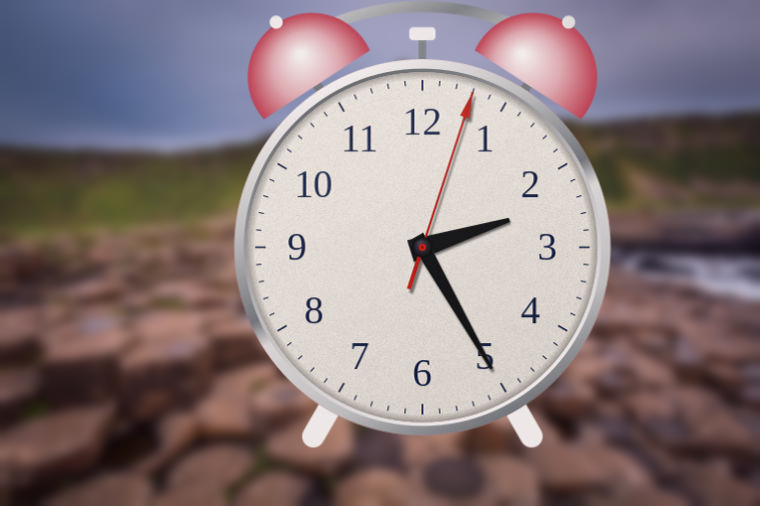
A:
2,25,03
